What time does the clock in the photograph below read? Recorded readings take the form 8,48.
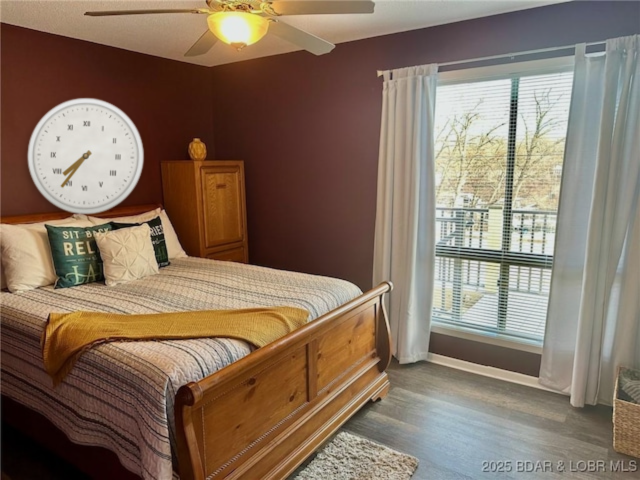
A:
7,36
